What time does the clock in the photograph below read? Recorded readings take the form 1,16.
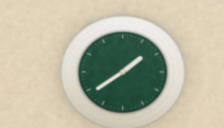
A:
1,39
